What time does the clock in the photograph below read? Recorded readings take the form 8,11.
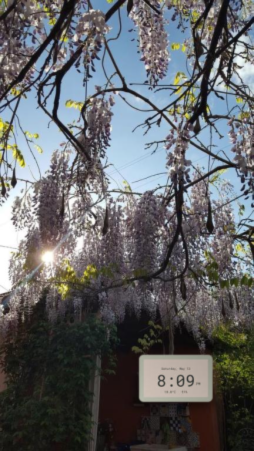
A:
8,09
